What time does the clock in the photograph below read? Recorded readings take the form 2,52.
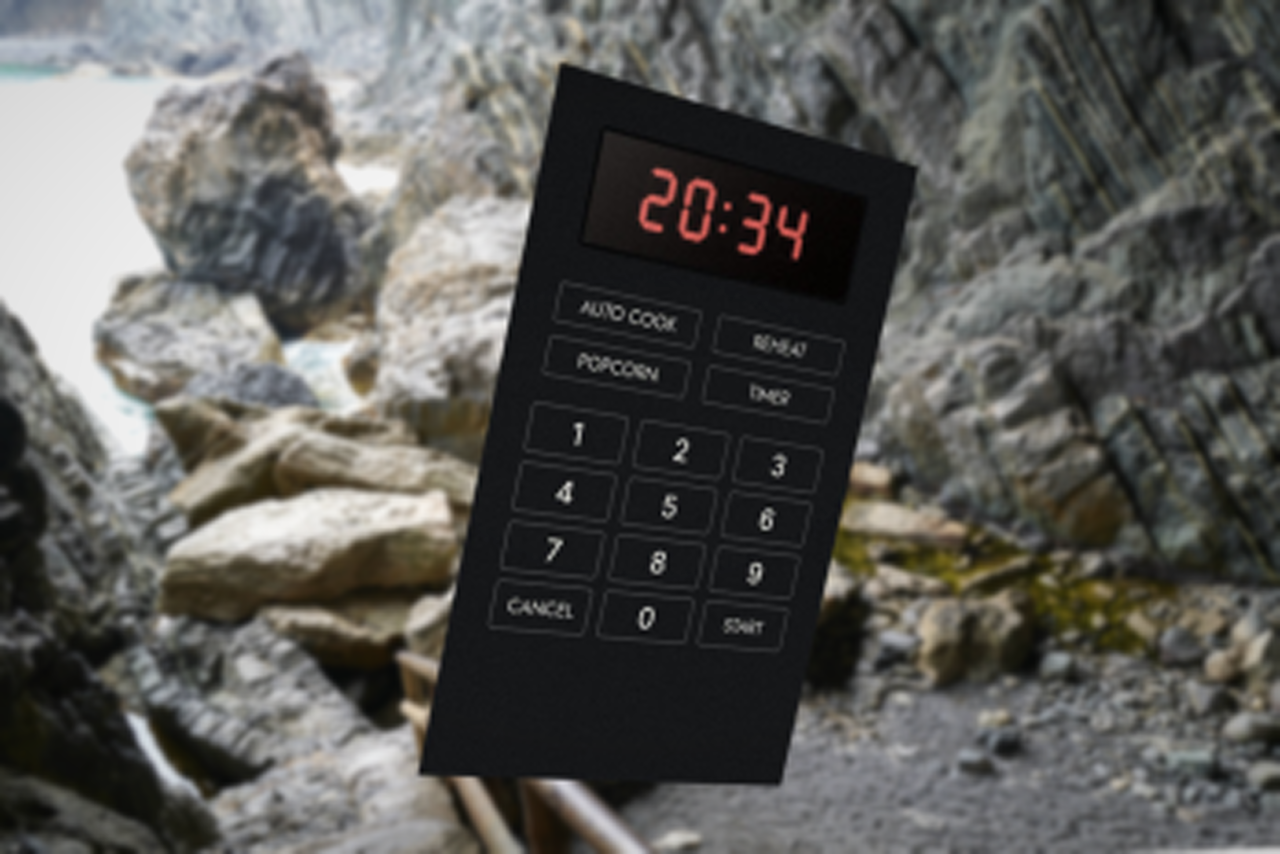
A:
20,34
